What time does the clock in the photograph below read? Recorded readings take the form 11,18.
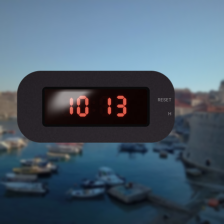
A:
10,13
